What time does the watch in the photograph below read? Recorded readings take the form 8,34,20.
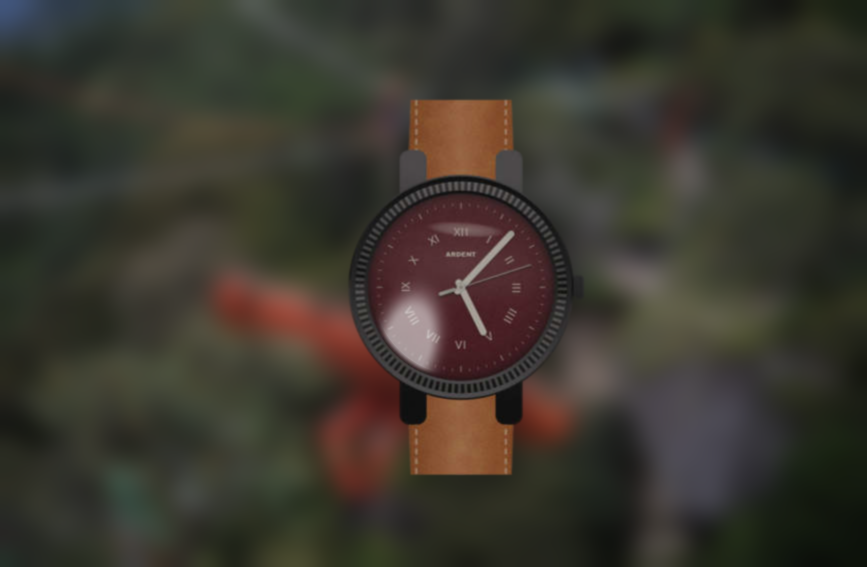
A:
5,07,12
